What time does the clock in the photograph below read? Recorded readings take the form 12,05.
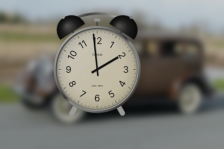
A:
1,59
